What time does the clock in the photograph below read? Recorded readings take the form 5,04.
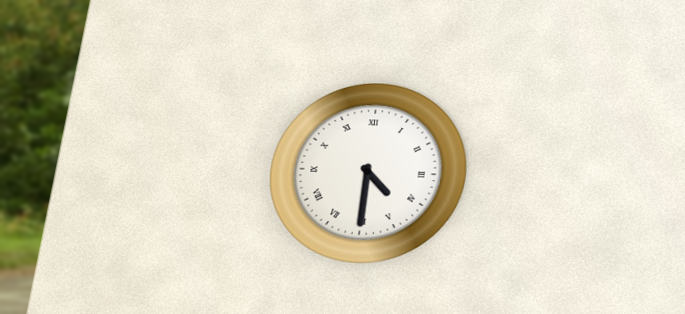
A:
4,30
